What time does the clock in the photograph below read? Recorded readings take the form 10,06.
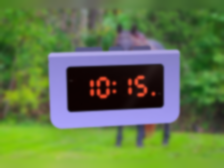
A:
10,15
